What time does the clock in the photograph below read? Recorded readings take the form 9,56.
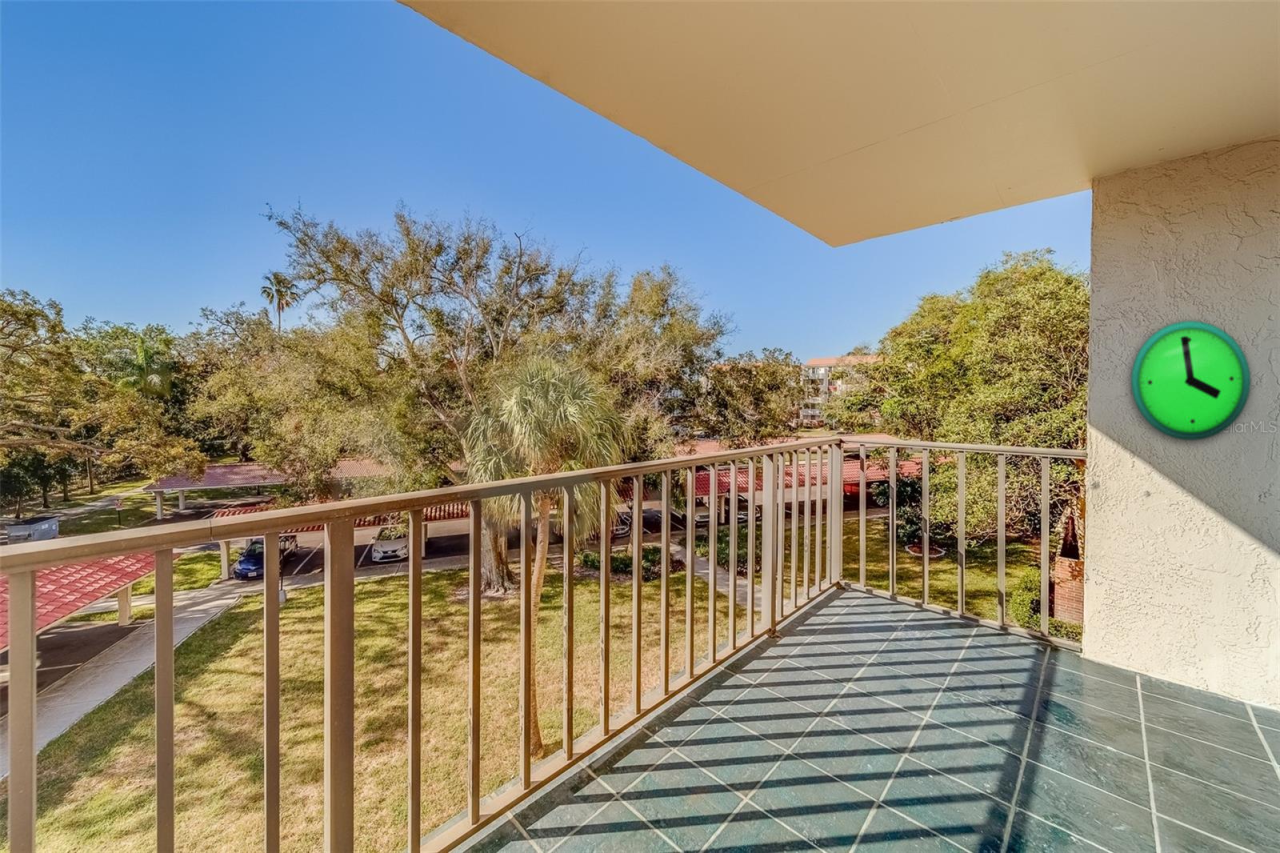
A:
3,59
